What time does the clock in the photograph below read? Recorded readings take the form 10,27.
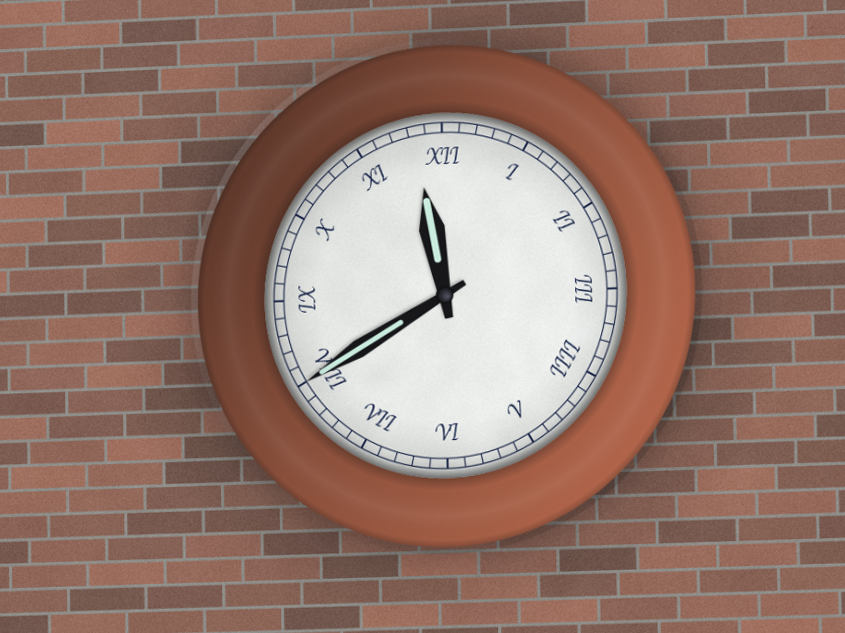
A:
11,40
